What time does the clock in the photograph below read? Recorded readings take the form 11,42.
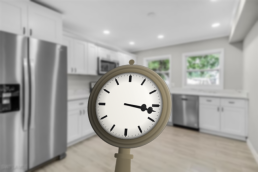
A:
3,17
